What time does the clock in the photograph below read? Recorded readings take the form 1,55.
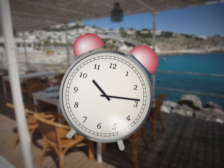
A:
10,14
